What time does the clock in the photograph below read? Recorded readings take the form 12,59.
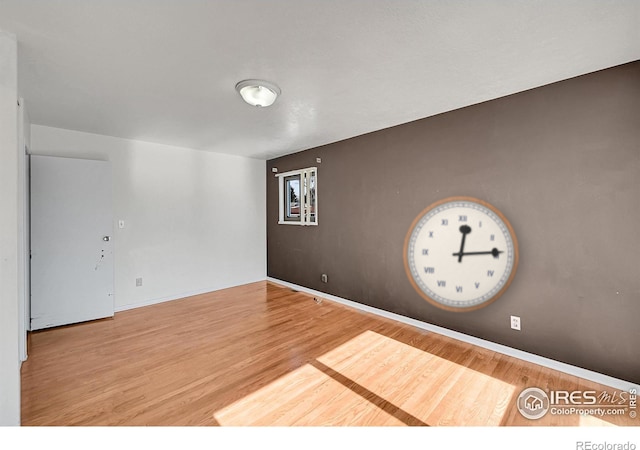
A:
12,14
